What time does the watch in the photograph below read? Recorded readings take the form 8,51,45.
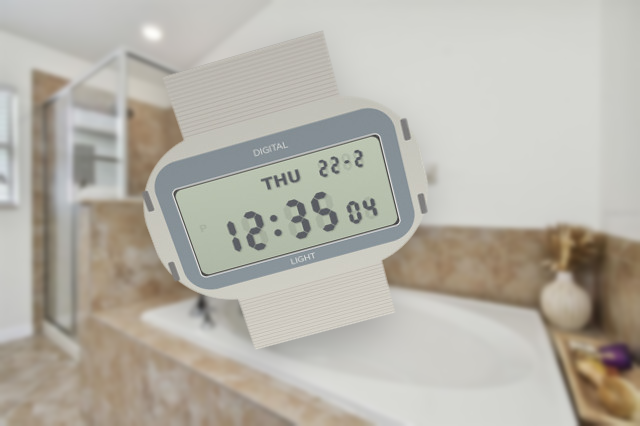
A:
12,35,04
